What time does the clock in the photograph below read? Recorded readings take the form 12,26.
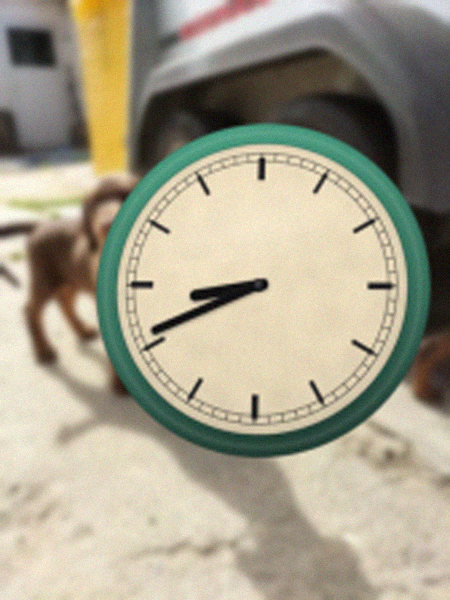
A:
8,41
